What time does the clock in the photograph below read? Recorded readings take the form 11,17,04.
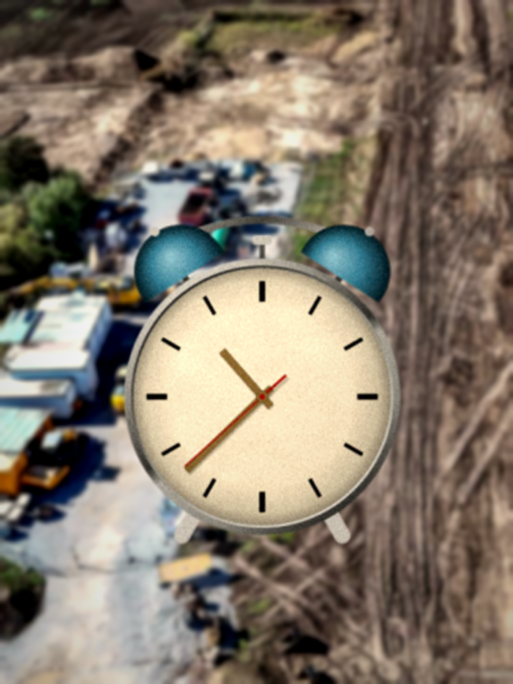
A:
10,37,38
